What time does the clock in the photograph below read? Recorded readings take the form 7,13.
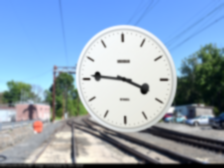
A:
3,46
